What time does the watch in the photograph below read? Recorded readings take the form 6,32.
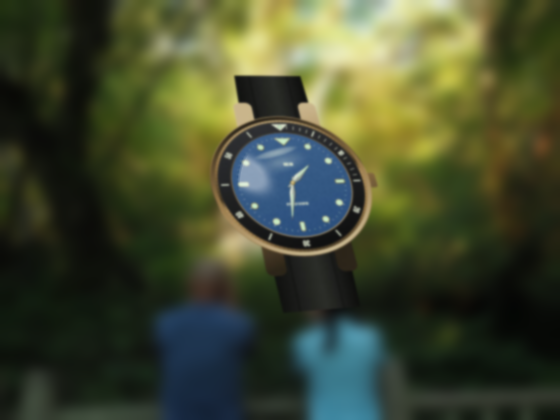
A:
1,32
